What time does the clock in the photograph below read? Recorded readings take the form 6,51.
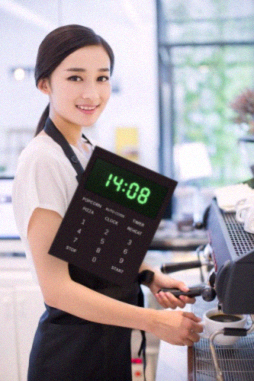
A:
14,08
